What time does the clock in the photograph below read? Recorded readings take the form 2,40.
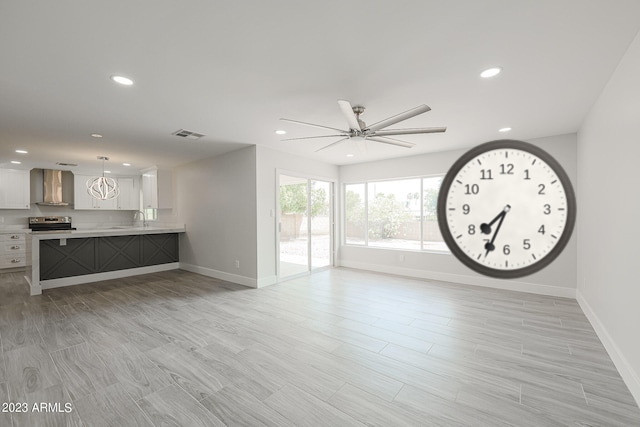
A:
7,34
